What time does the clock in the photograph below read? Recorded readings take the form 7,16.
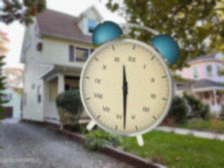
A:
11,28
